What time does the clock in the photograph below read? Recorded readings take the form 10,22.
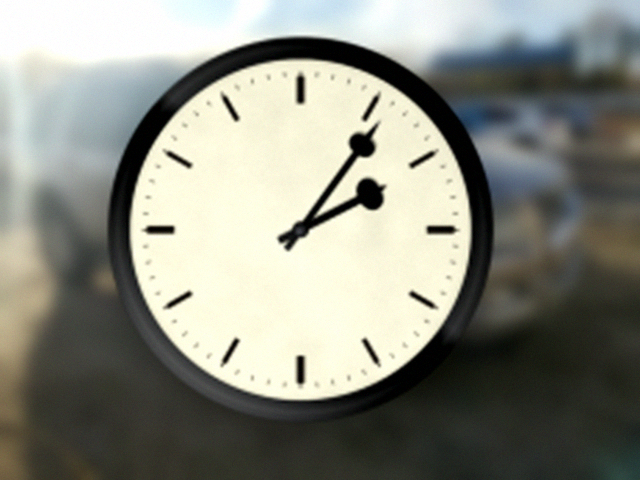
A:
2,06
